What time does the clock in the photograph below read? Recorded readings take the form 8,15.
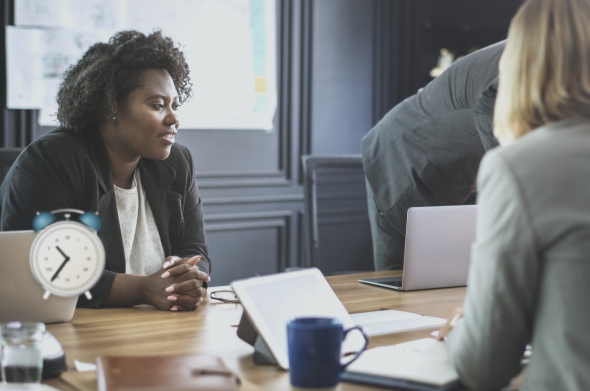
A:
10,36
